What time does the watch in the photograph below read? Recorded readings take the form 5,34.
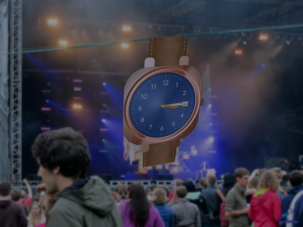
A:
3,15
